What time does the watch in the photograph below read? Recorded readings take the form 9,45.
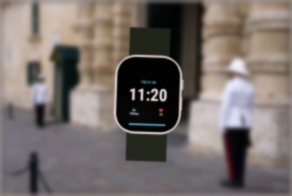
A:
11,20
